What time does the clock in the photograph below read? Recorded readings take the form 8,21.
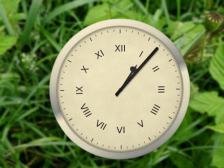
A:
1,07
